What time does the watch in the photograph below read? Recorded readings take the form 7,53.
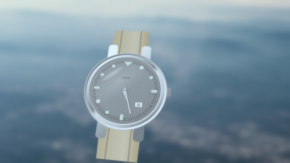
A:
5,27
